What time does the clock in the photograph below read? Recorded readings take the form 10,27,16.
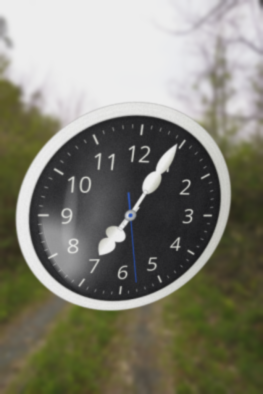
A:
7,04,28
